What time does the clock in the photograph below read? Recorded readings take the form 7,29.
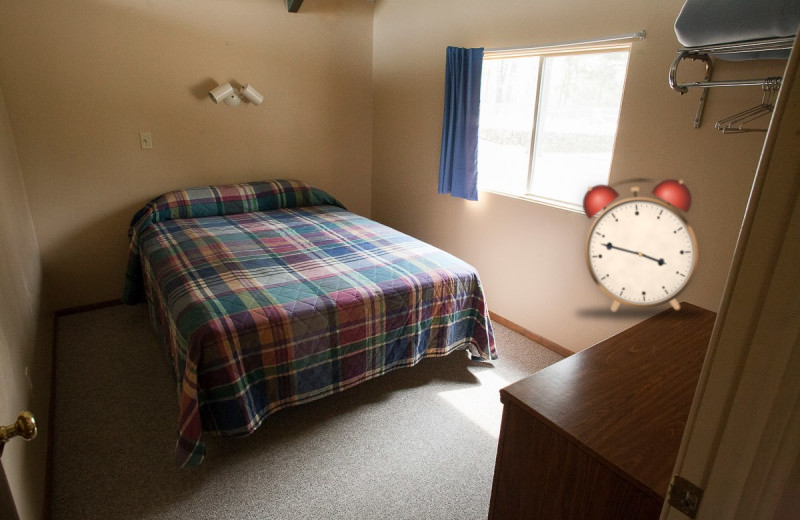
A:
3,48
